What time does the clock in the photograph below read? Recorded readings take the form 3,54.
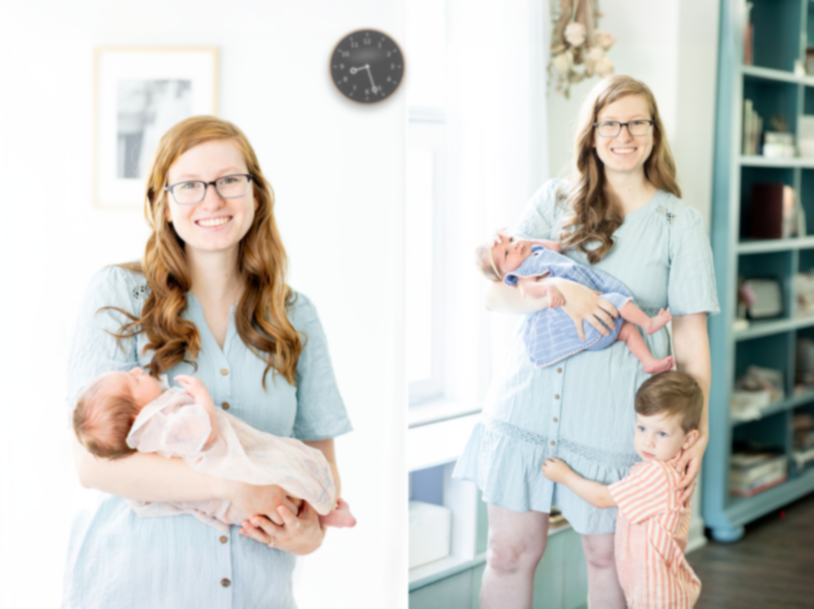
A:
8,27
